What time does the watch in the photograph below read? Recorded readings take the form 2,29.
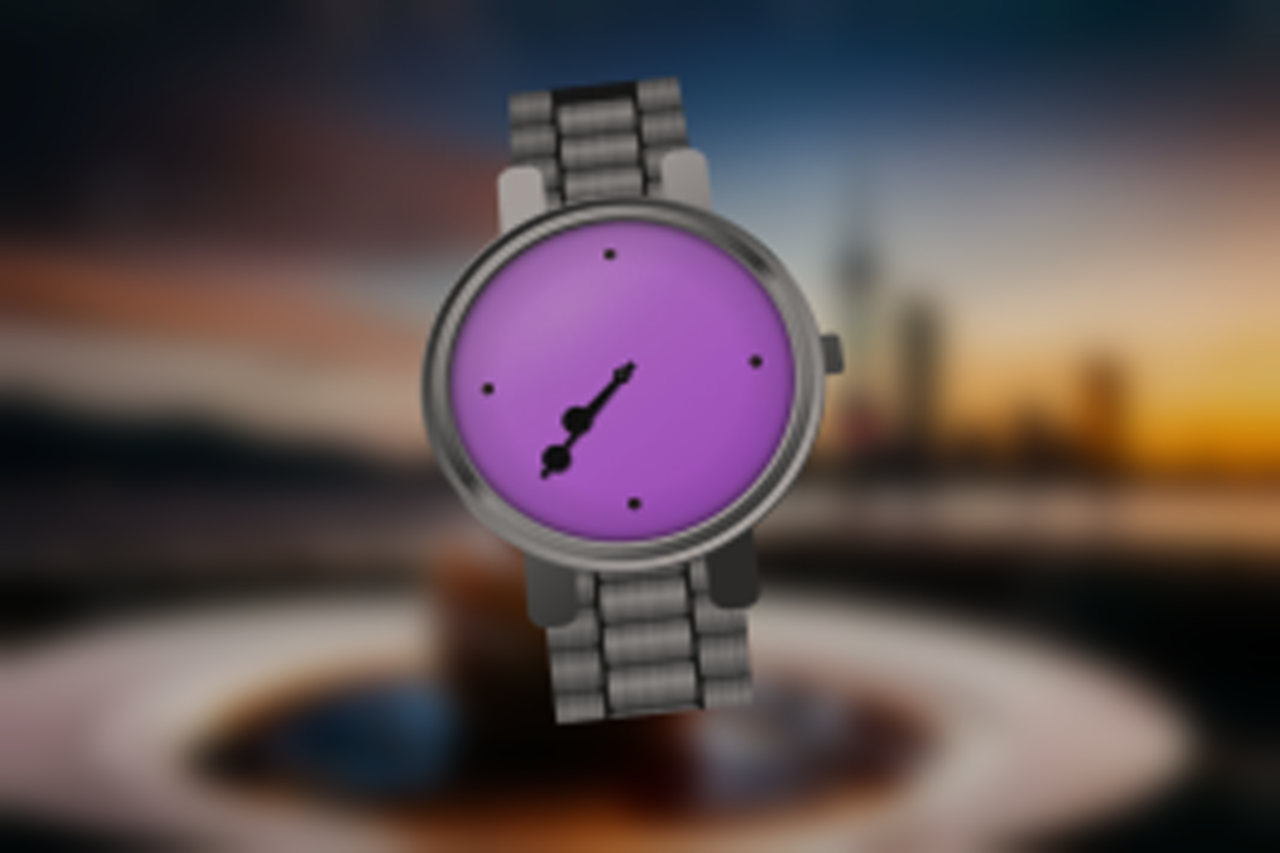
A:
7,37
